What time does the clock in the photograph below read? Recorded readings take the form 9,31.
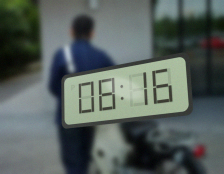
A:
8,16
